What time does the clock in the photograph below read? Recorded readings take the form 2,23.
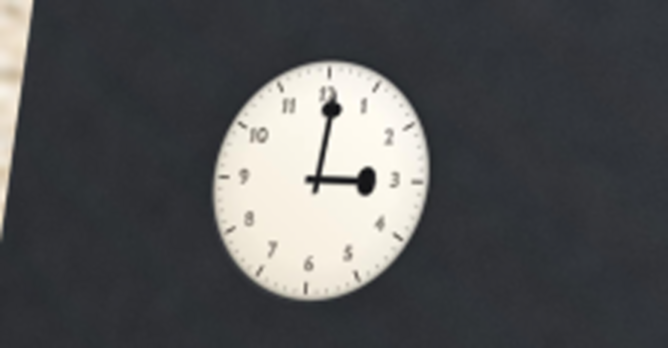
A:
3,01
